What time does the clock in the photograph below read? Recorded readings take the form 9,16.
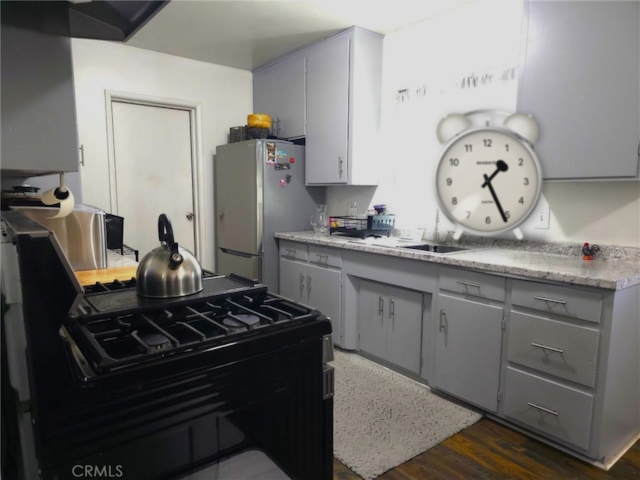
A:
1,26
